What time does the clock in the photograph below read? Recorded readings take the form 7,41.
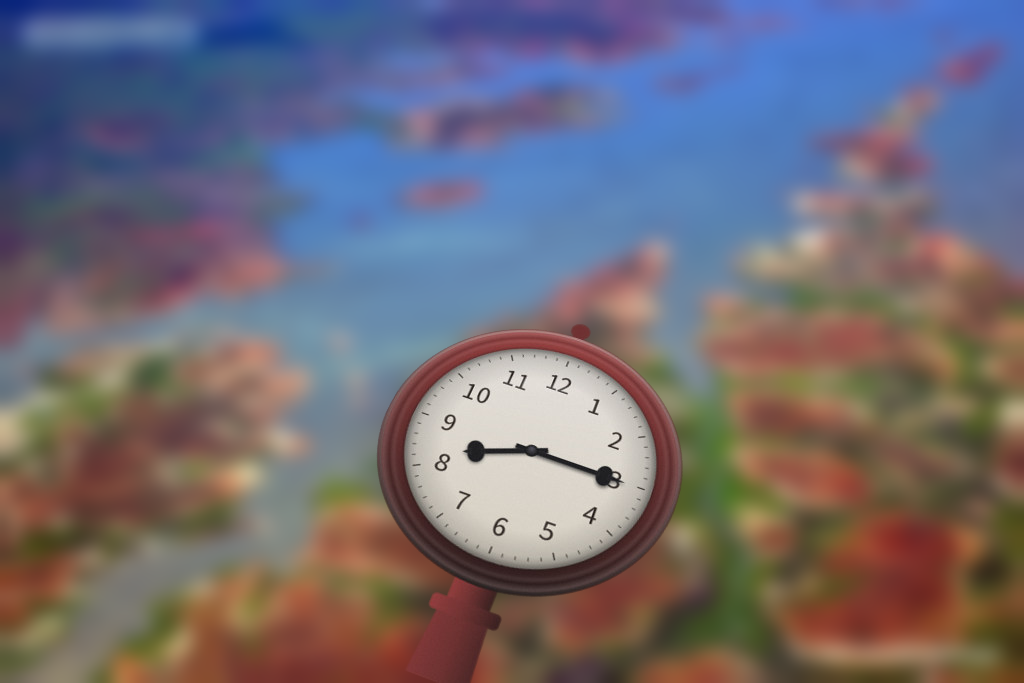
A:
8,15
